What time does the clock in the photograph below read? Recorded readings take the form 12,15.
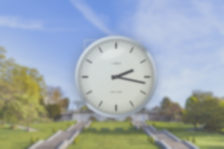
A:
2,17
